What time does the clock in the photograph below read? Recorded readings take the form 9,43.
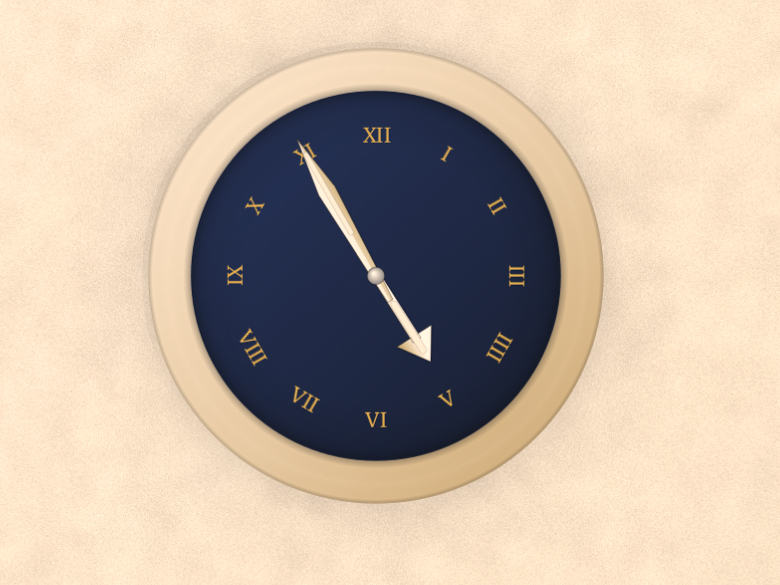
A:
4,55
